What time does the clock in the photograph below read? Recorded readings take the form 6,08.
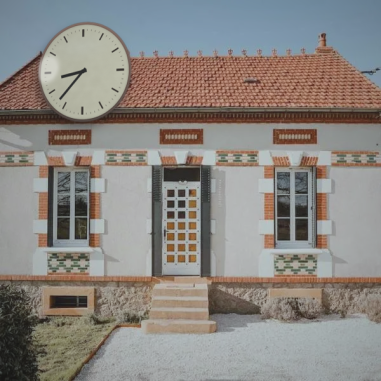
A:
8,37
